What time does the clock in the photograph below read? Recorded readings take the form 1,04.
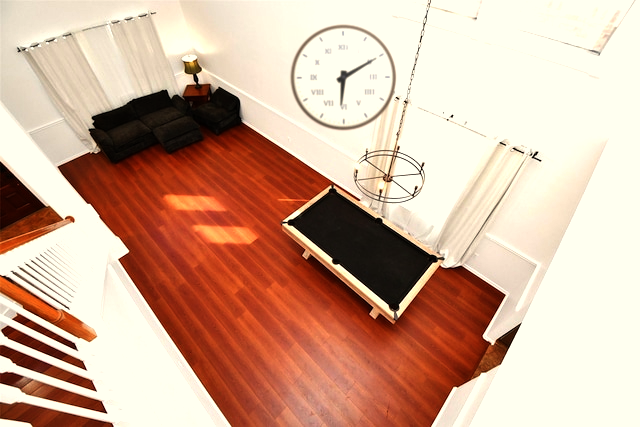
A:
6,10
